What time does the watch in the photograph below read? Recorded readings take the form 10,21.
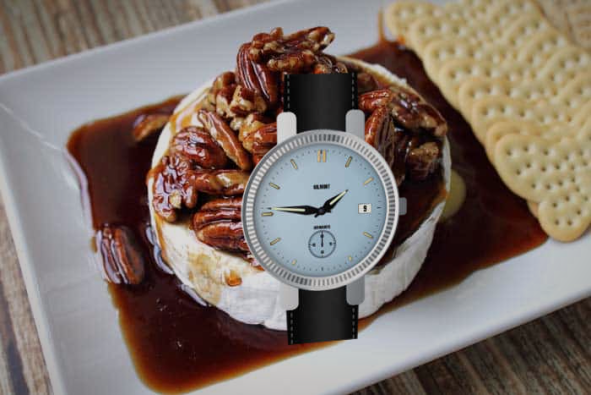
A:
1,46
